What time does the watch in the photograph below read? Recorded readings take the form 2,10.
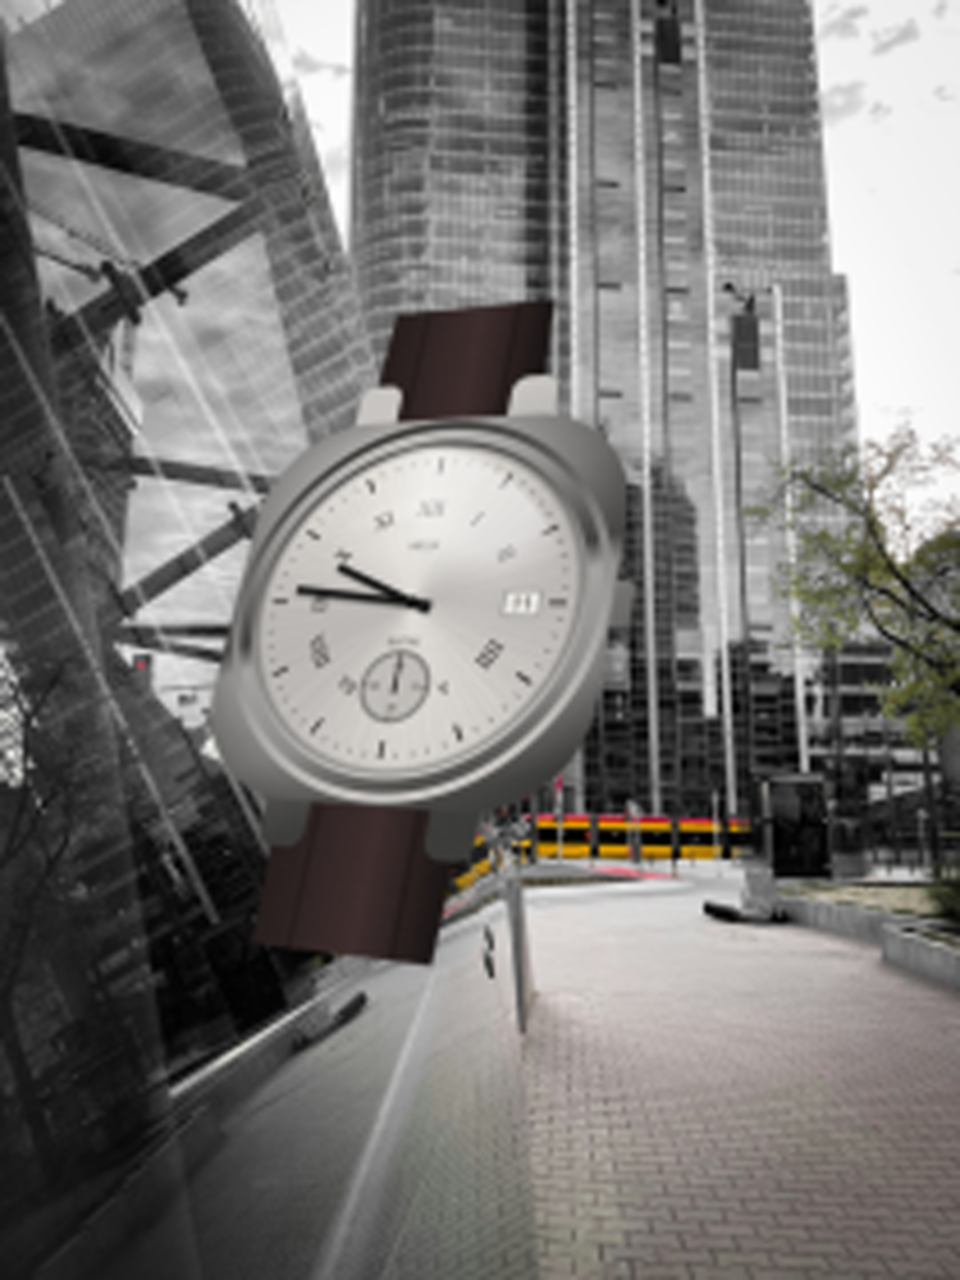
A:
9,46
